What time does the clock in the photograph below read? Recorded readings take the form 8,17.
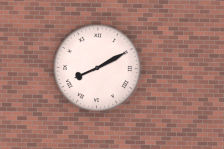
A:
8,10
